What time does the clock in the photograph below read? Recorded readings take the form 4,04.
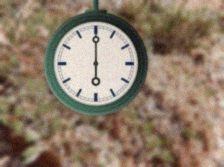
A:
6,00
